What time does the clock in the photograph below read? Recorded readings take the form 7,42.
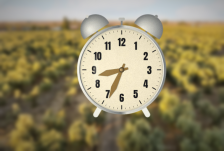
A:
8,34
